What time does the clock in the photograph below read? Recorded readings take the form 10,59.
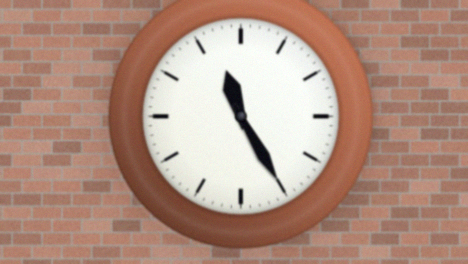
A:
11,25
